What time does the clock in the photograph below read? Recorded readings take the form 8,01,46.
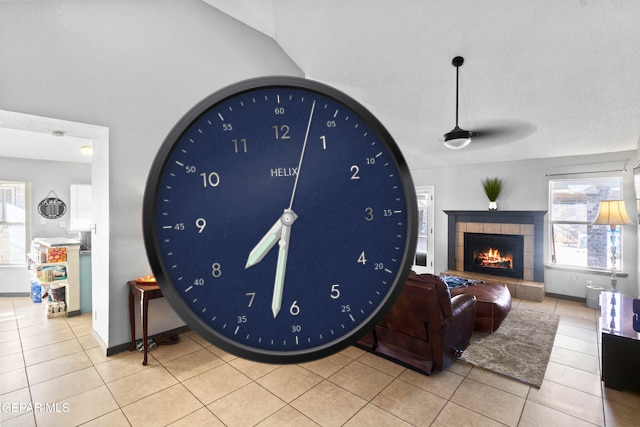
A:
7,32,03
